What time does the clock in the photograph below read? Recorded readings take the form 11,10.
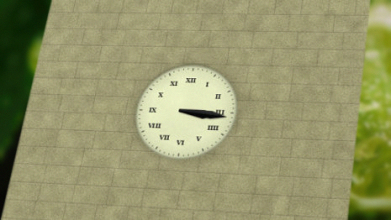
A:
3,16
